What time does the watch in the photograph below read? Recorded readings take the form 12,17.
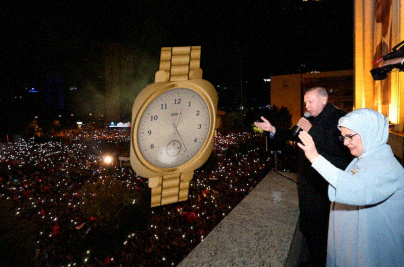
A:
12,25
